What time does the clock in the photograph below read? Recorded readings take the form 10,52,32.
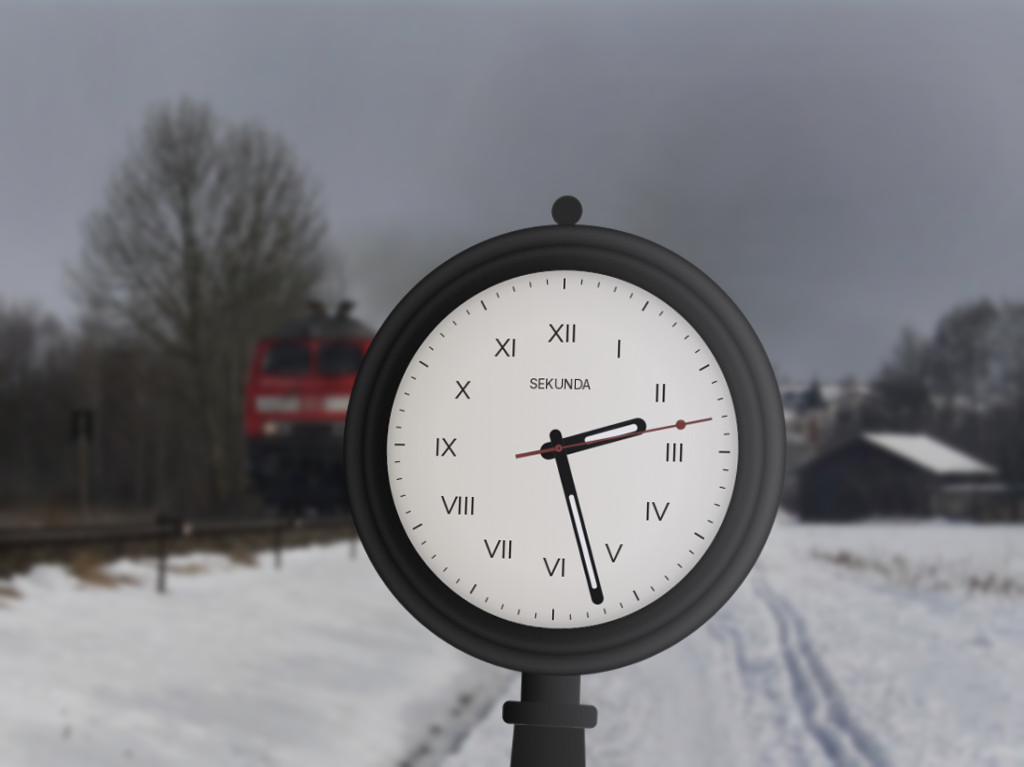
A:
2,27,13
